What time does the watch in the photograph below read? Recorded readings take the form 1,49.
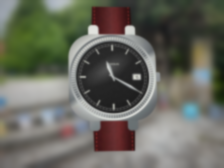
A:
11,20
